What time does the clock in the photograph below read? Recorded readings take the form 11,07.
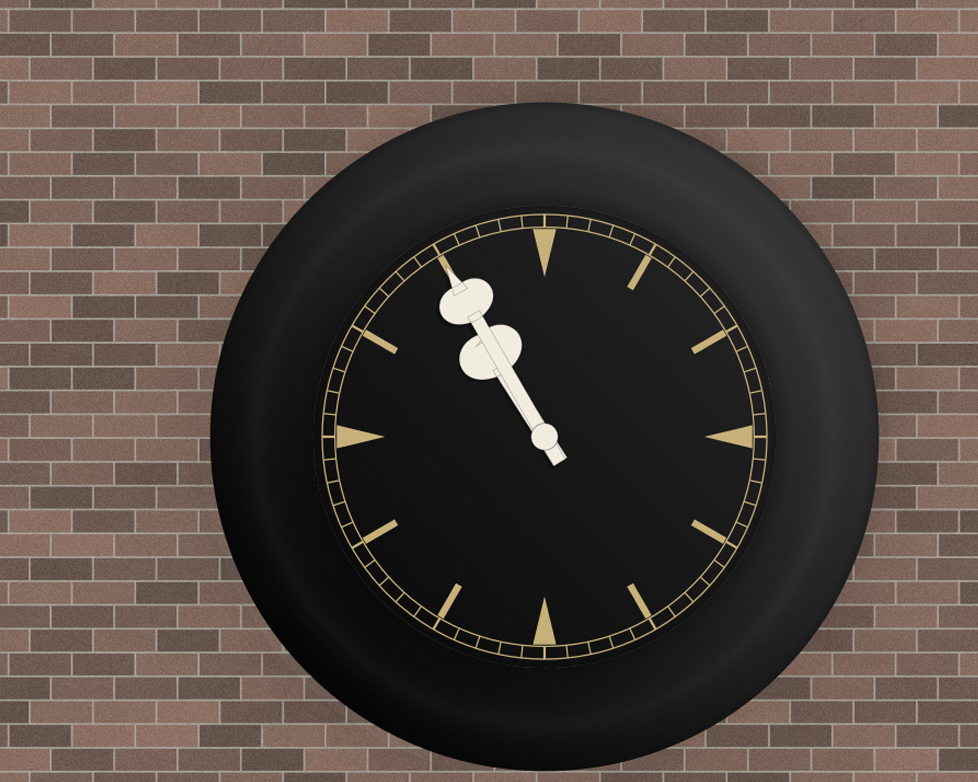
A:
10,55
